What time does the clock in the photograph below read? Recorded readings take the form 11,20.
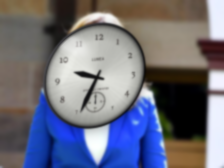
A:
9,34
